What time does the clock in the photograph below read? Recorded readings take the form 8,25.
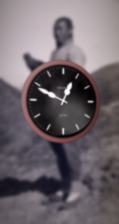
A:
12,49
